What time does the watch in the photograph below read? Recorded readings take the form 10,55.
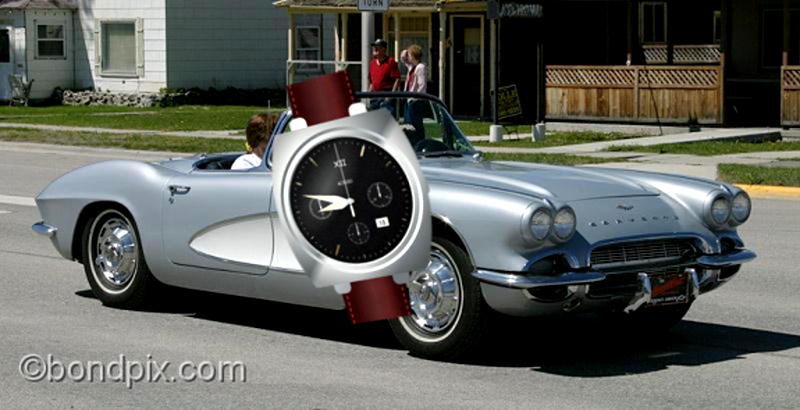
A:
8,48
